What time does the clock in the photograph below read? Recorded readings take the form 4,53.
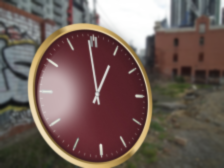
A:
12,59
